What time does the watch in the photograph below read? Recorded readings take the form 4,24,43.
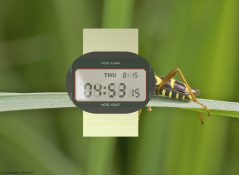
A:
4,53,15
